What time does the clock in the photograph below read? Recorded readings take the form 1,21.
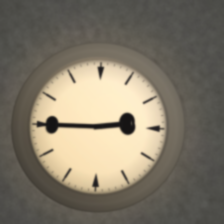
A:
2,45
